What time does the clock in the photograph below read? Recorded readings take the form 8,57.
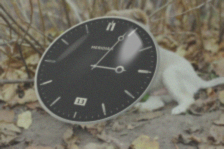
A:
3,04
